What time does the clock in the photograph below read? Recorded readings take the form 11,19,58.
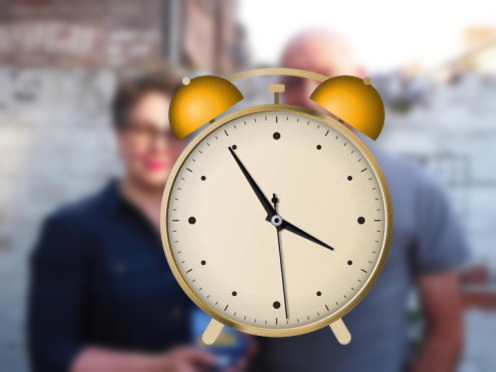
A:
3,54,29
